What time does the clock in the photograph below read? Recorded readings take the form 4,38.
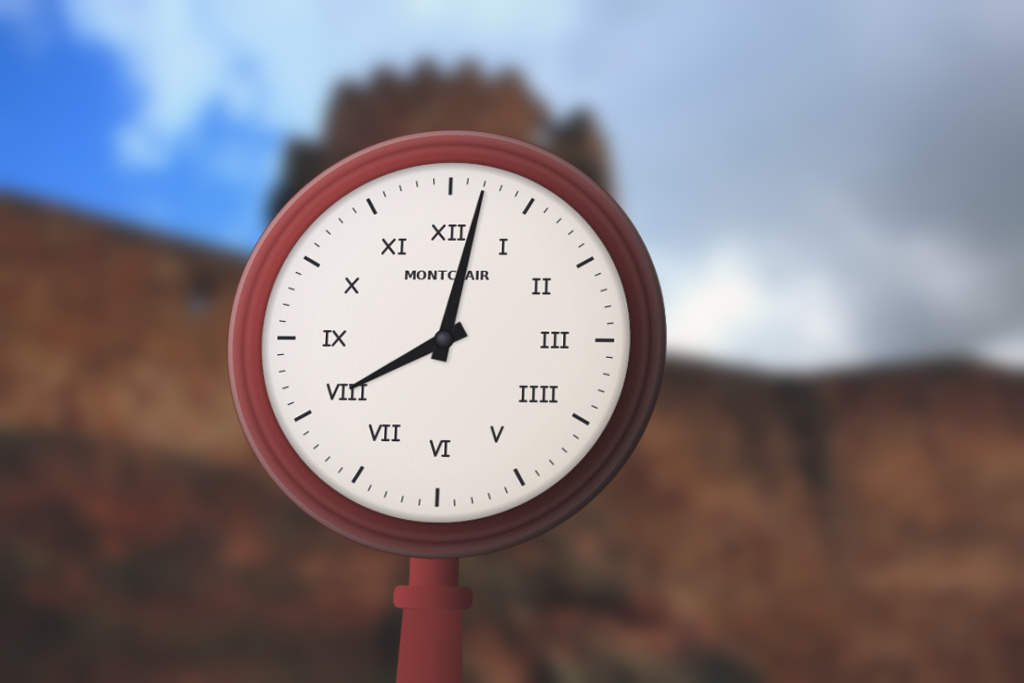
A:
8,02
